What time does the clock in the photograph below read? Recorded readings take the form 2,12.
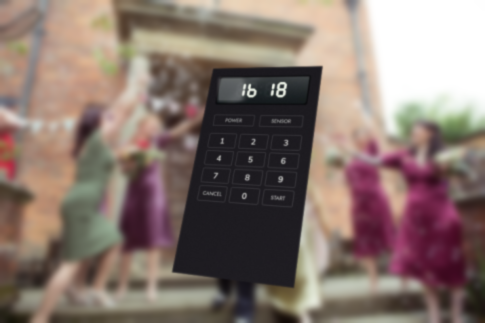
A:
16,18
